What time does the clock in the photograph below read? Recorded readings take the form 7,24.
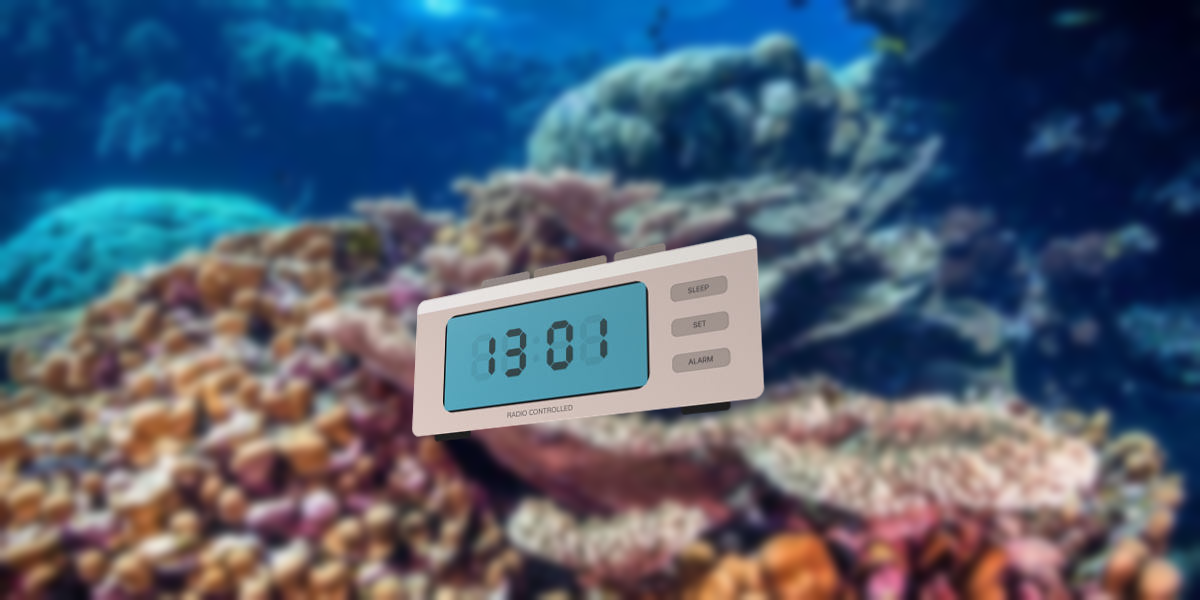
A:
13,01
